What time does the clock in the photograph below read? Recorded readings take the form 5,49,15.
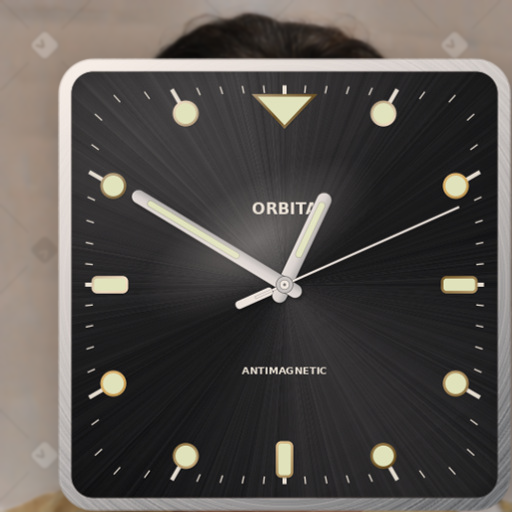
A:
12,50,11
